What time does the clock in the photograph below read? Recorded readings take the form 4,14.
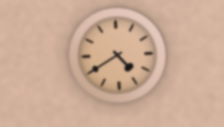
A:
4,40
